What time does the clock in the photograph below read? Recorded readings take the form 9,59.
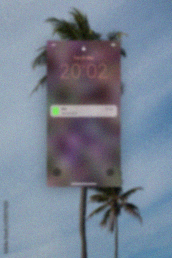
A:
20,02
